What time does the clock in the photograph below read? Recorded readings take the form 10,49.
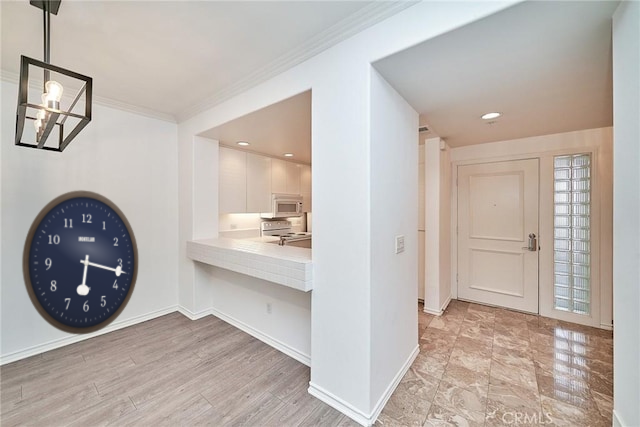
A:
6,17
